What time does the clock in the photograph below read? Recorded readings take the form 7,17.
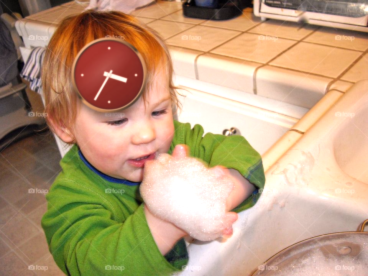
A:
3,35
